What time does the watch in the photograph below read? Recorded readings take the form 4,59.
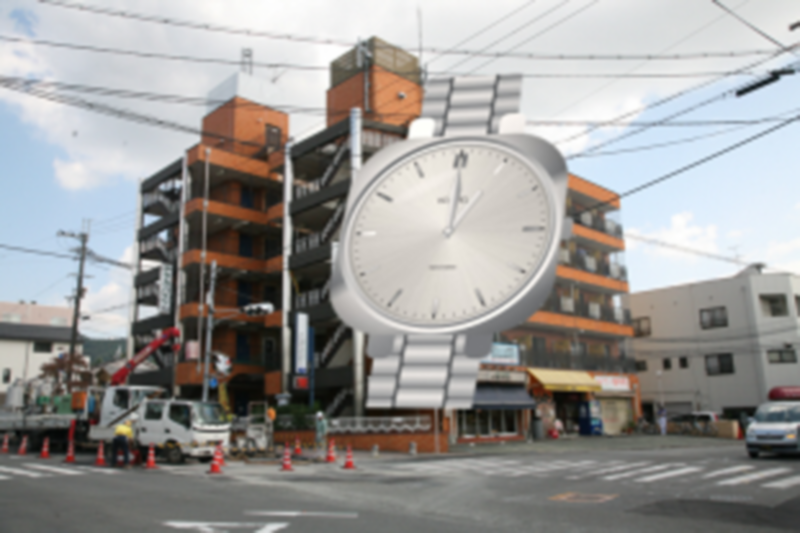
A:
1,00
